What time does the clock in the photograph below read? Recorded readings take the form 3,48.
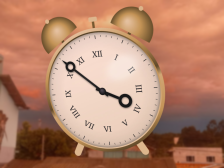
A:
3,52
